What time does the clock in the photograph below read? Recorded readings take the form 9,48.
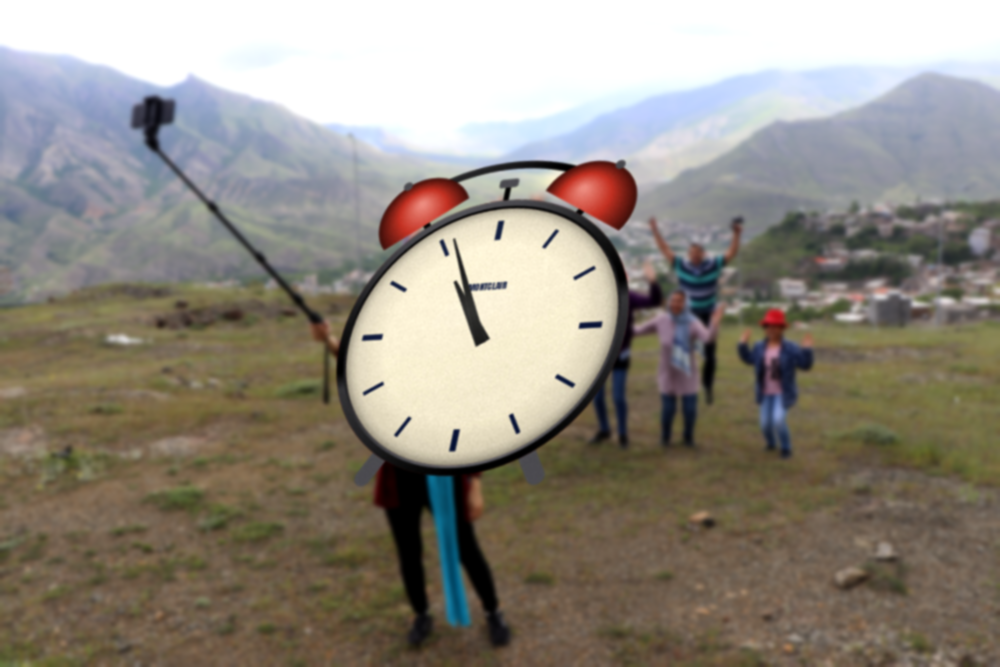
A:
10,56
